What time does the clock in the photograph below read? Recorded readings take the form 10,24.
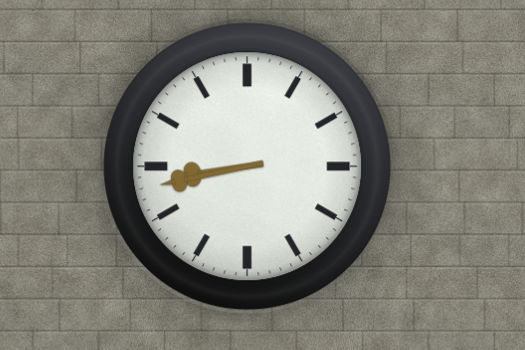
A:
8,43
